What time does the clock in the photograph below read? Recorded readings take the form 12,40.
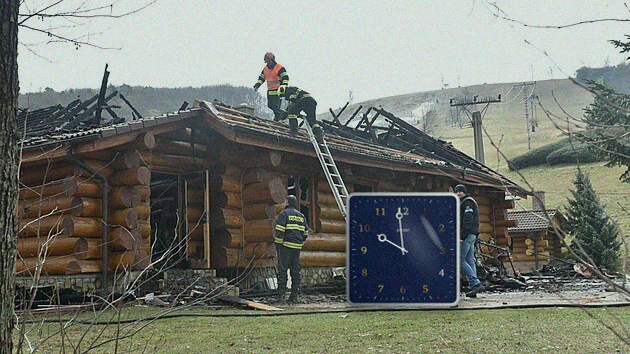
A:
9,59
